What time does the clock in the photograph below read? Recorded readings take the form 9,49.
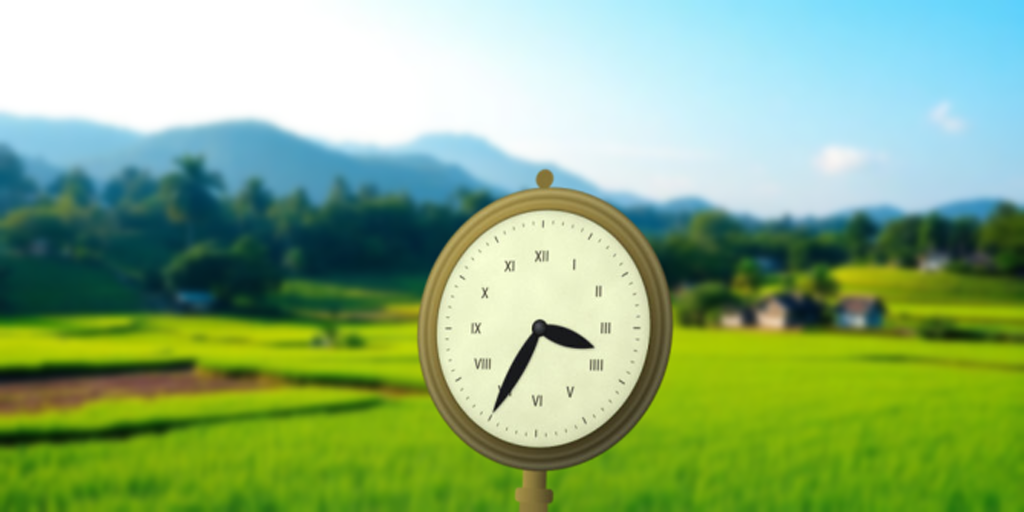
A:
3,35
